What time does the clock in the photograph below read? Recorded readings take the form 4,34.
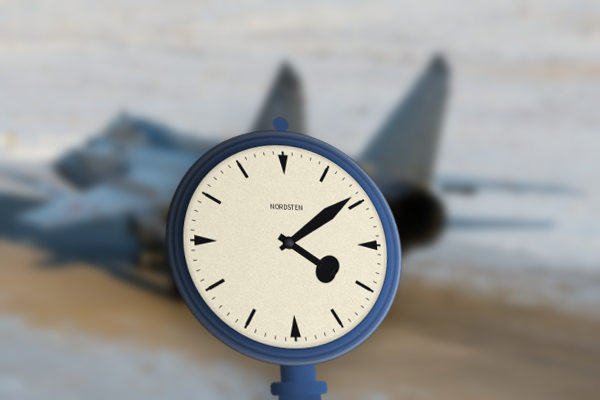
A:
4,09
